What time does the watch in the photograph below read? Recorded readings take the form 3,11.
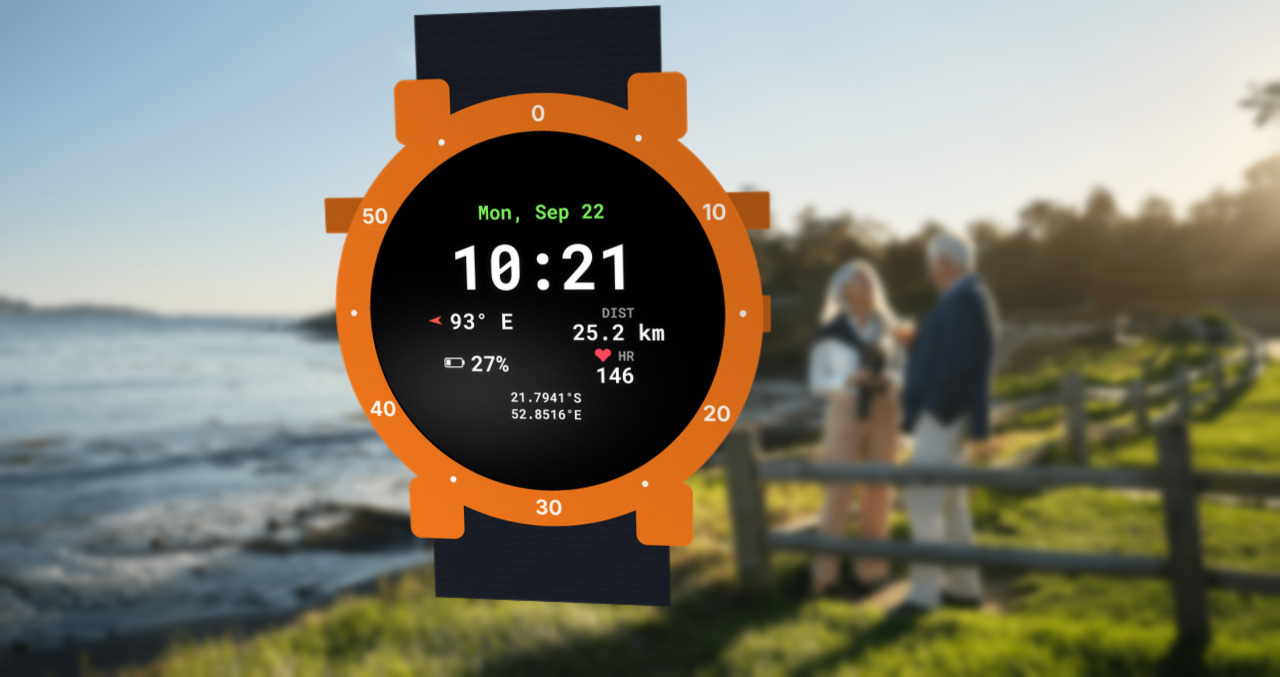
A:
10,21
